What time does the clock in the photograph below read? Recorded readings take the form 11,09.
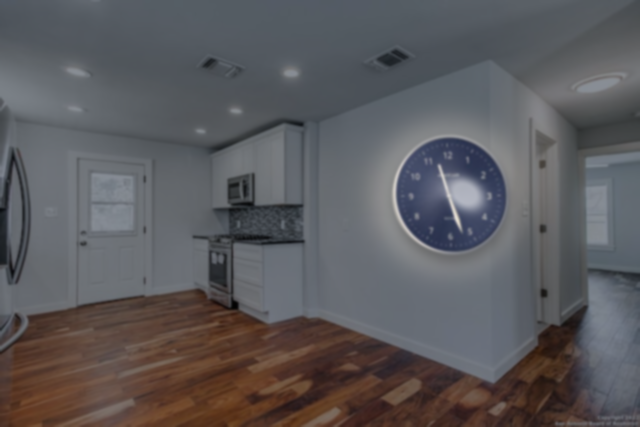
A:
11,27
